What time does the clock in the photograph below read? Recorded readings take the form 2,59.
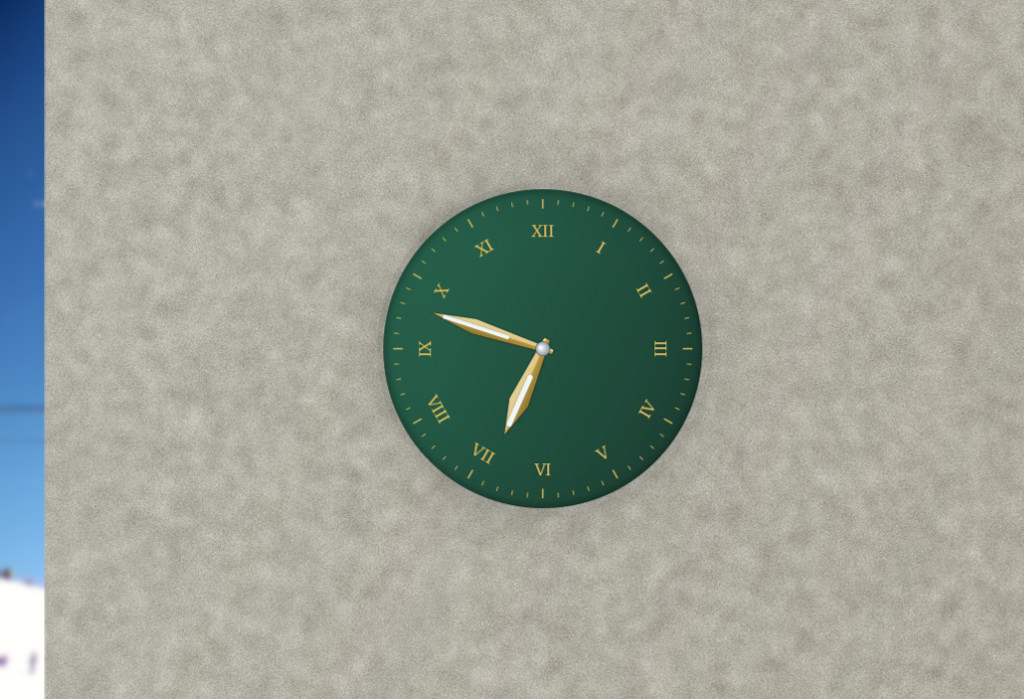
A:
6,48
